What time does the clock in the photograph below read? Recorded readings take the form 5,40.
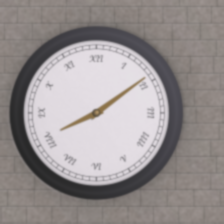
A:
8,09
